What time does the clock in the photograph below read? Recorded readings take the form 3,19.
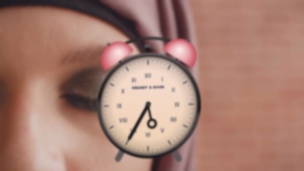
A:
5,35
